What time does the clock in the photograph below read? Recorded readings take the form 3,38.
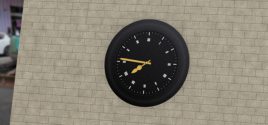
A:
7,46
